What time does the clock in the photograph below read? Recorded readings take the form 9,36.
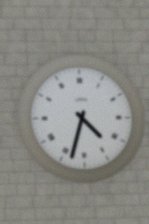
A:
4,33
